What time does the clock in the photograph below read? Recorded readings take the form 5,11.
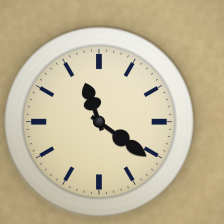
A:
11,21
